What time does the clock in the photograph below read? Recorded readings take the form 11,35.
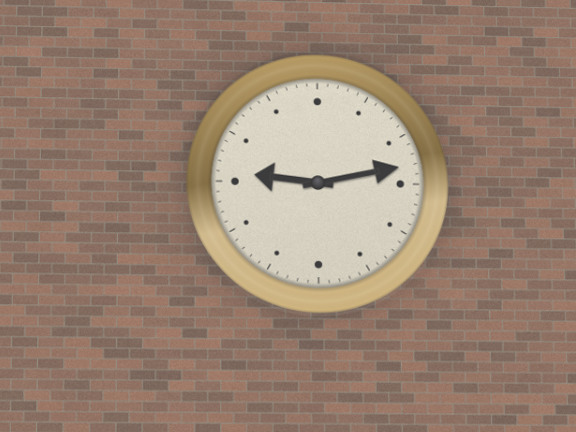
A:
9,13
